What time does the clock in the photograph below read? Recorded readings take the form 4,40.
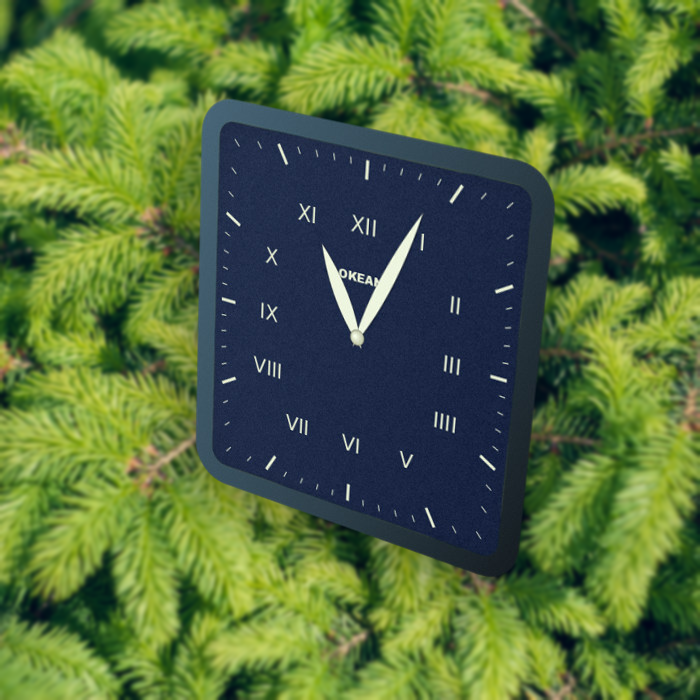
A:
11,04
